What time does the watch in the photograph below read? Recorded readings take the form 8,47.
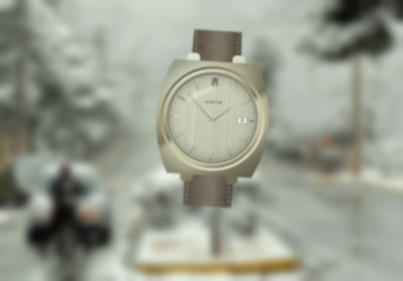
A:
1,52
